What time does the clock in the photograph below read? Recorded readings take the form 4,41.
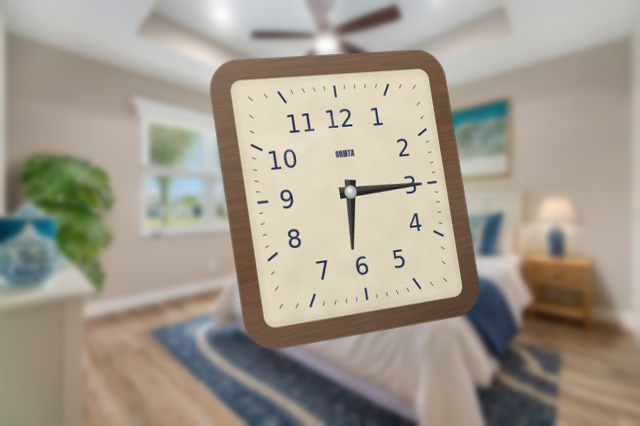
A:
6,15
